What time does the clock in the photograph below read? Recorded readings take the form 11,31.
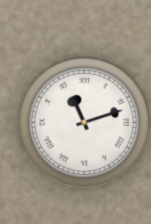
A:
11,12
